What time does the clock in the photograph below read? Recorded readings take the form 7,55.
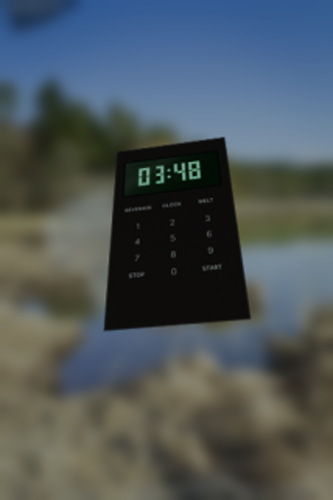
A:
3,48
